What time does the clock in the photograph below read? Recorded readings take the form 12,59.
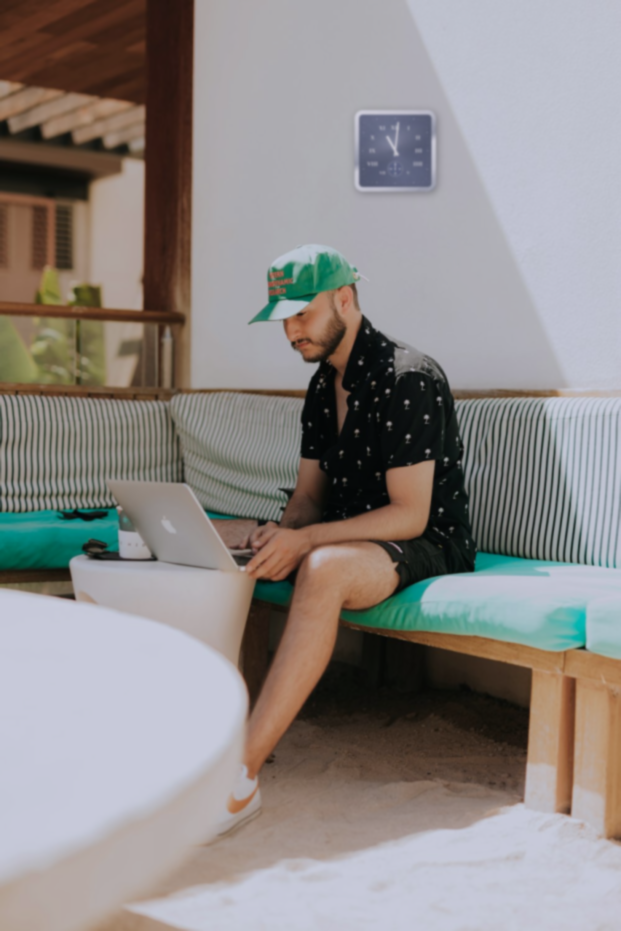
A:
11,01
